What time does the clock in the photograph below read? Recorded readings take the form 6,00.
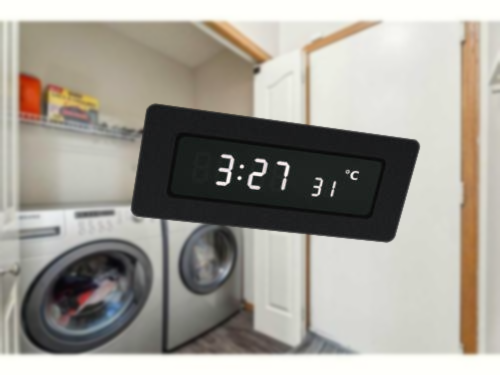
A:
3,27
